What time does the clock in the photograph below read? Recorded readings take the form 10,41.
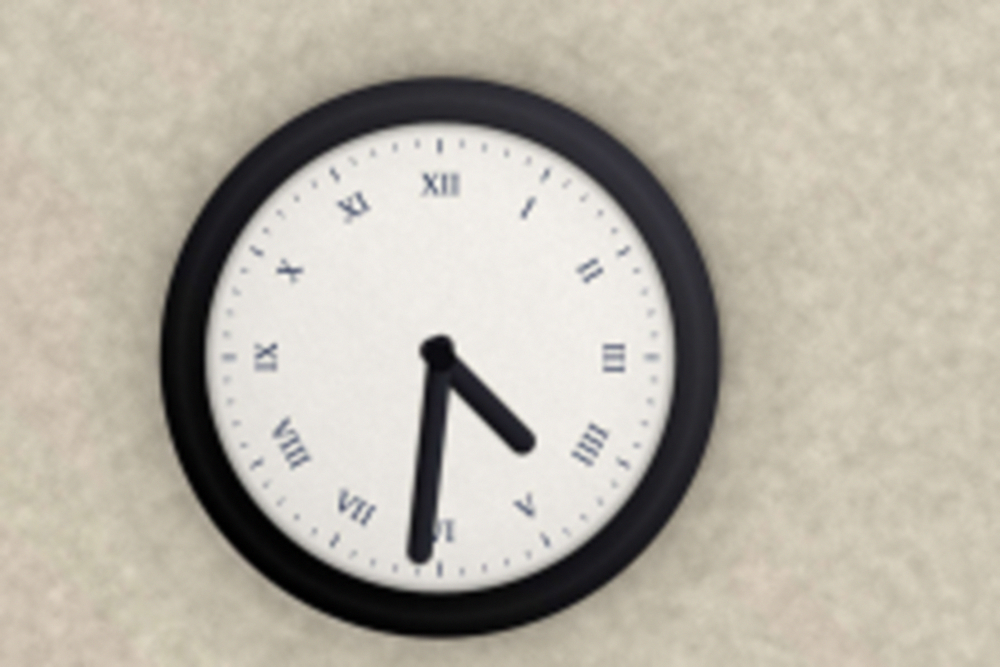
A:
4,31
